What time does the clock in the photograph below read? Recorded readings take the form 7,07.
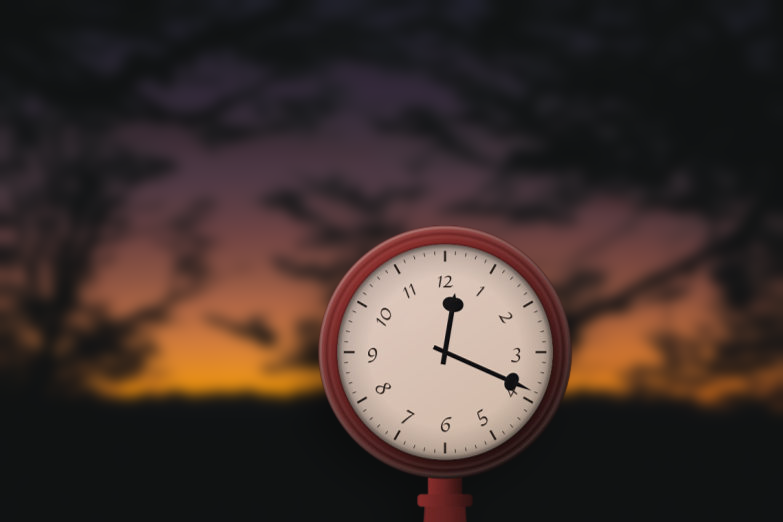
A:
12,19
